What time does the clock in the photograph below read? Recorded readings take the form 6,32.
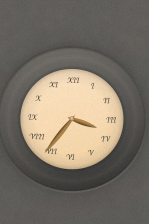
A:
3,36
